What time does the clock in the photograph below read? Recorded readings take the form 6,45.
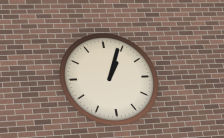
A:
1,04
